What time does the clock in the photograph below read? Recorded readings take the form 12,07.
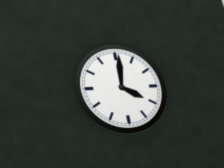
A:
4,01
